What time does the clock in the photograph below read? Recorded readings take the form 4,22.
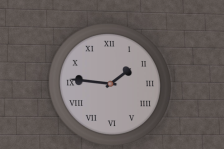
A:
1,46
